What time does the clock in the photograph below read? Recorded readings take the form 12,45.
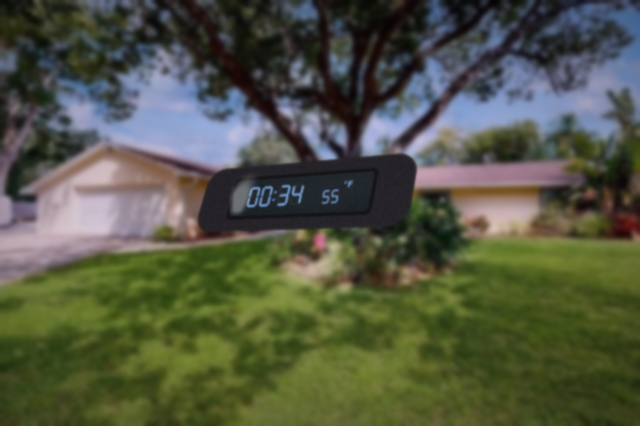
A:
0,34
